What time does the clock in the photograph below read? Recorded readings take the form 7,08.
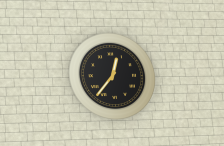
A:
12,37
